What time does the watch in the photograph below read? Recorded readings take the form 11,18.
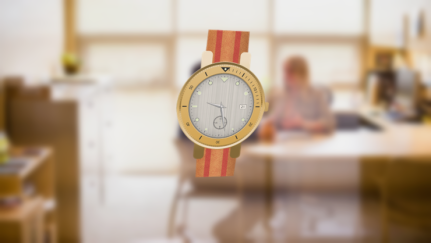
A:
9,28
